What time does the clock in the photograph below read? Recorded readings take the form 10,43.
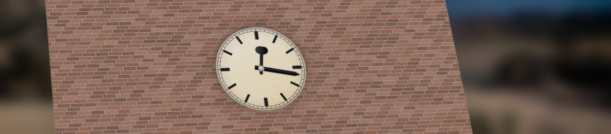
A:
12,17
